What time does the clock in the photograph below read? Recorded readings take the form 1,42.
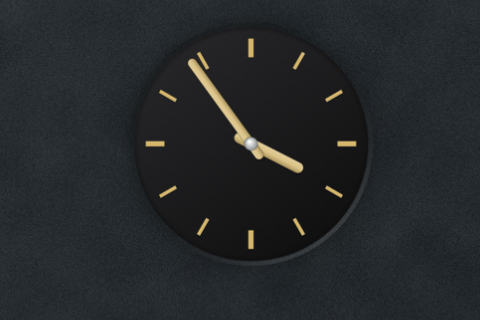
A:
3,54
